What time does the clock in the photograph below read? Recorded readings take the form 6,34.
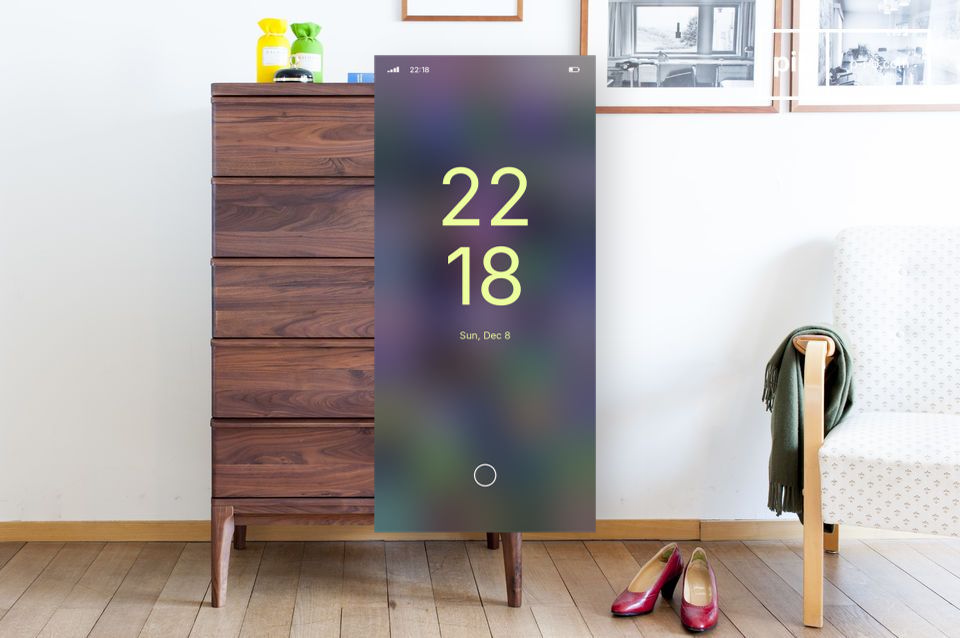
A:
22,18
